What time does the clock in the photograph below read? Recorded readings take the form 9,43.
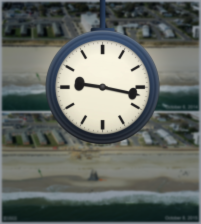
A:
9,17
